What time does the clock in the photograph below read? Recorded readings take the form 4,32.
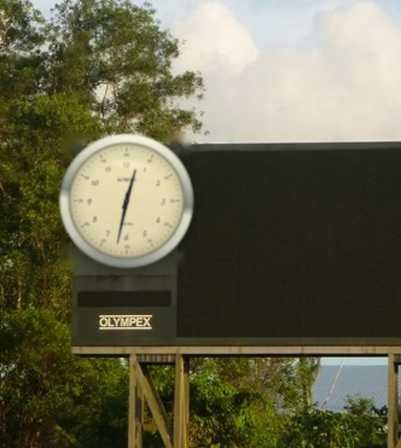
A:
12,32
